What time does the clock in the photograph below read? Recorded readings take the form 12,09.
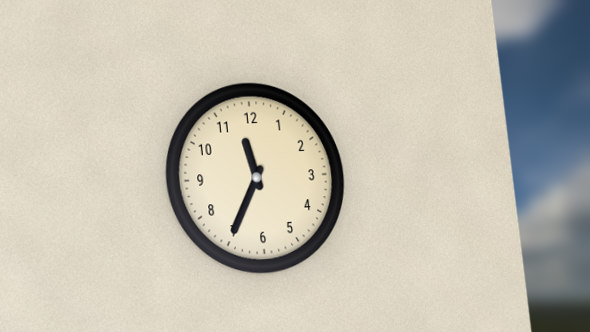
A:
11,35
